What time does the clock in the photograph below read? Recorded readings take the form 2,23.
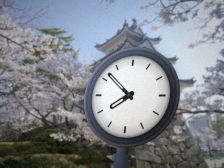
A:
7,52
